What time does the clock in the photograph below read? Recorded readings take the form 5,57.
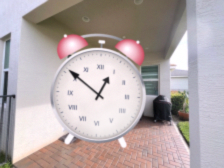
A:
12,51
